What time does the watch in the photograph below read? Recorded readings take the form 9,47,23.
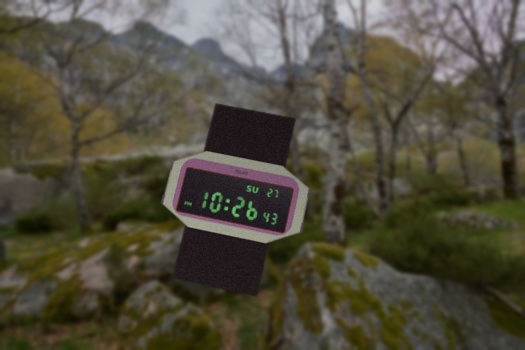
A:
10,26,43
